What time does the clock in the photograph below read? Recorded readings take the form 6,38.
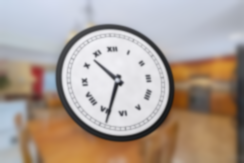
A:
10,34
